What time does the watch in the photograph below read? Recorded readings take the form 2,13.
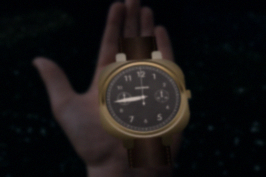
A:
8,44
